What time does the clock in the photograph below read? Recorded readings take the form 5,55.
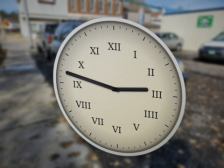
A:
2,47
